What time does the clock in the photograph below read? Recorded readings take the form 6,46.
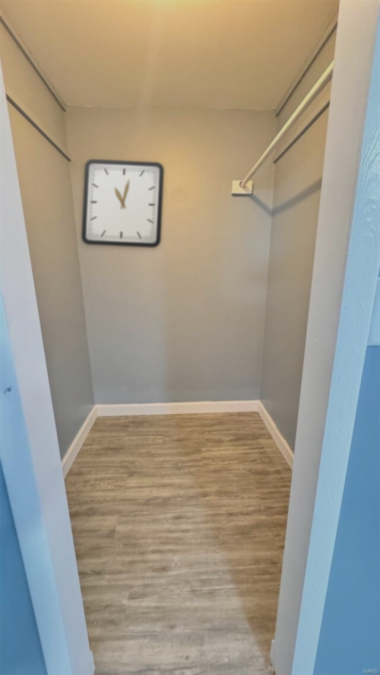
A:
11,02
